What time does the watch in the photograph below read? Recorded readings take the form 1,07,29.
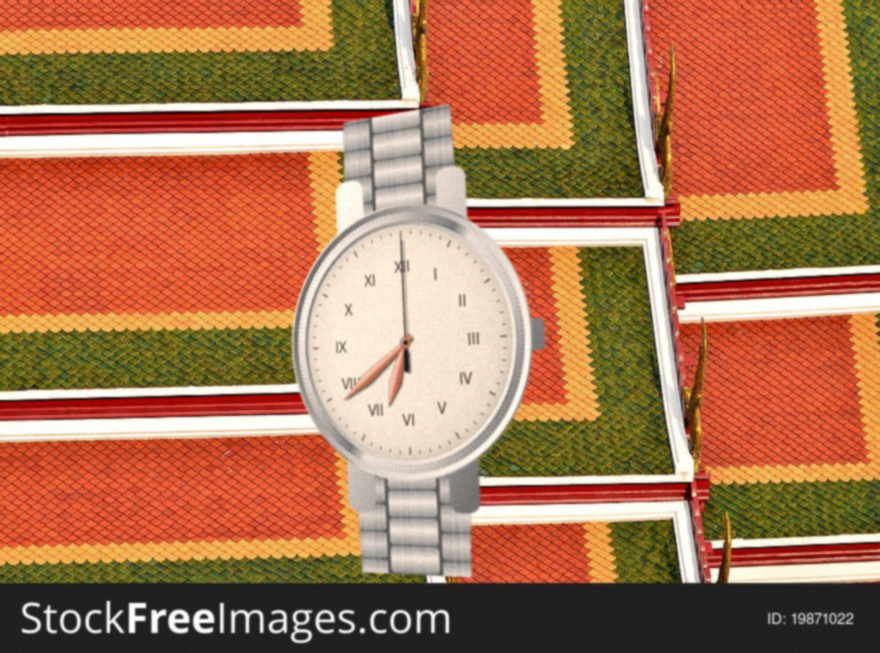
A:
6,39,00
